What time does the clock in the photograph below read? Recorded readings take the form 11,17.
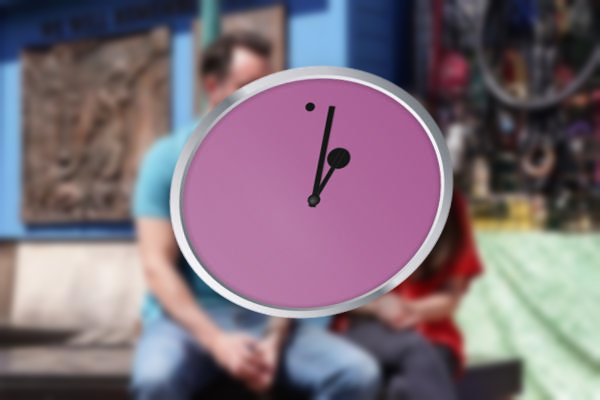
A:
1,02
